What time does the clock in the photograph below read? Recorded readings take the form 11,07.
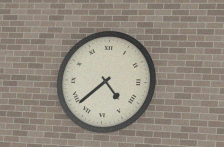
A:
4,38
